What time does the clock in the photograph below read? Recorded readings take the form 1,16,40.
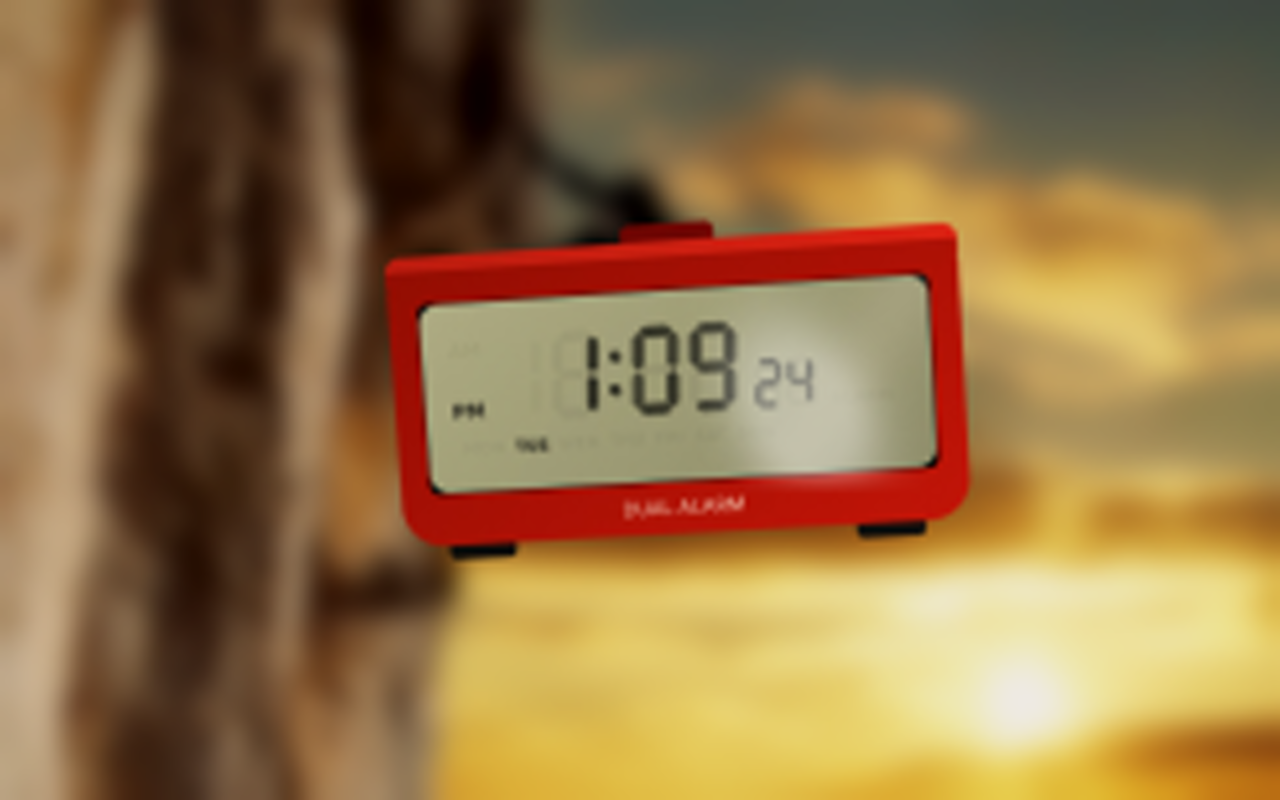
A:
1,09,24
